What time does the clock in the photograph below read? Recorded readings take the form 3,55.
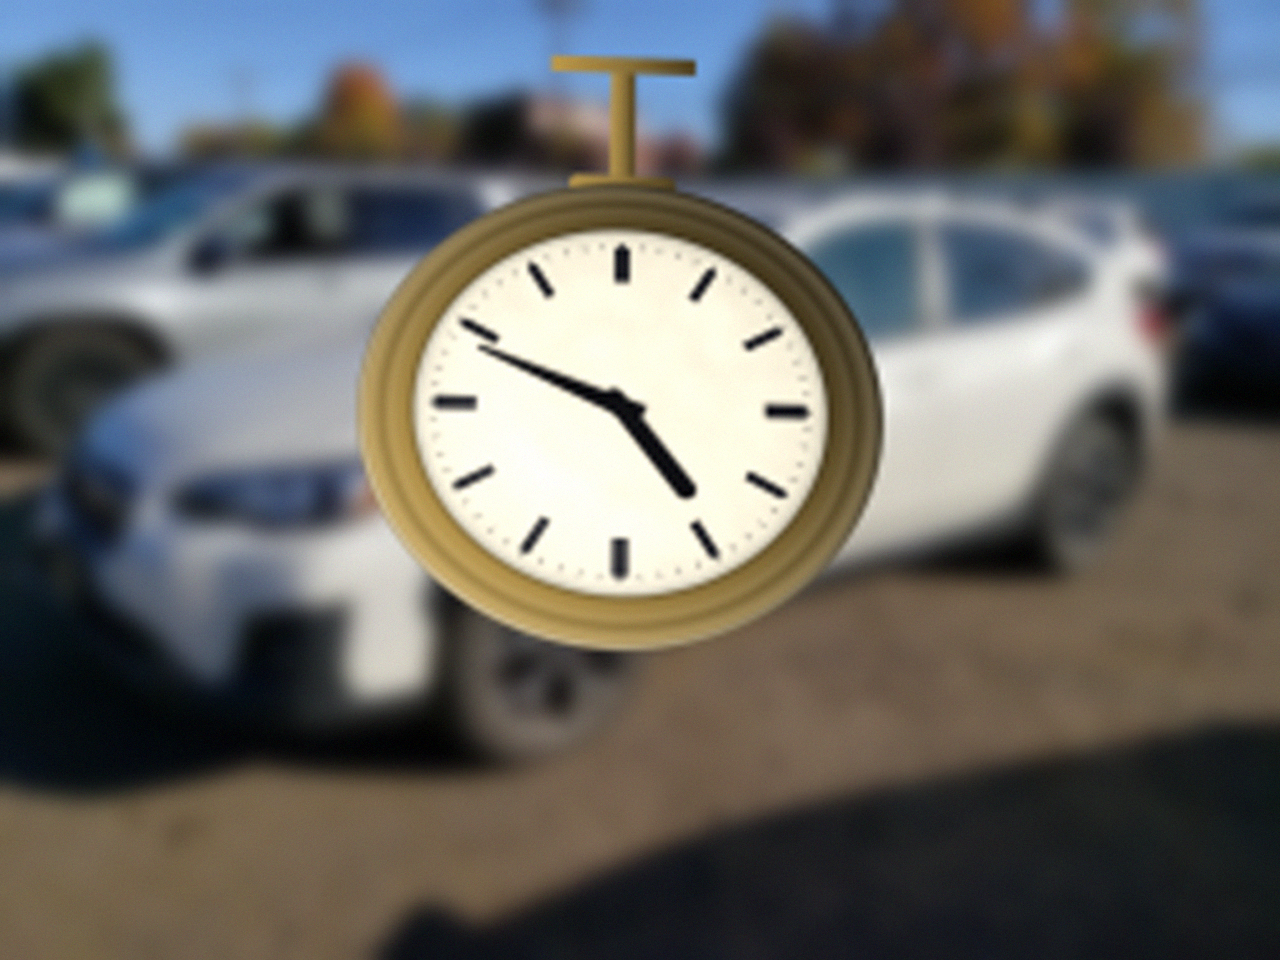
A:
4,49
